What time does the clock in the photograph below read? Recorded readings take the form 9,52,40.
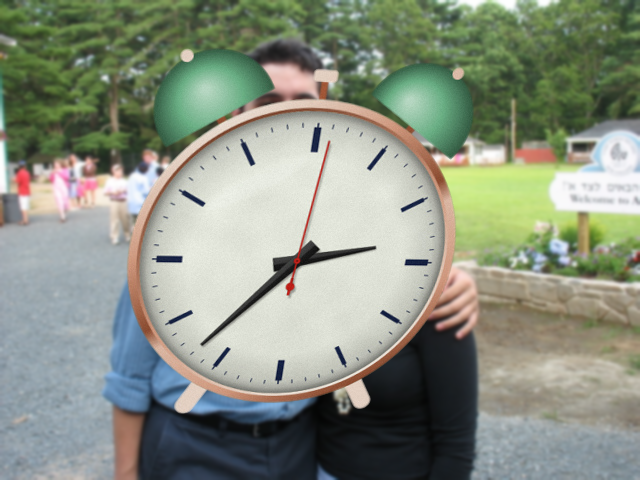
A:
2,37,01
